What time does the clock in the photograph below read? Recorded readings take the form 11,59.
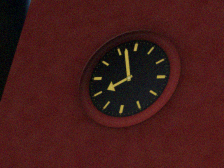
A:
7,57
